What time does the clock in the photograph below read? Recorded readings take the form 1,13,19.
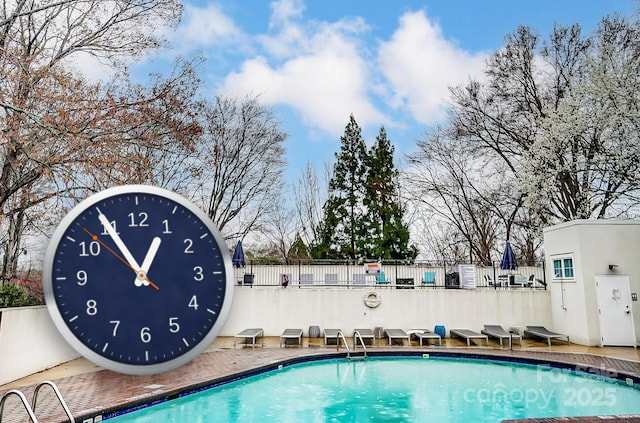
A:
12,54,52
